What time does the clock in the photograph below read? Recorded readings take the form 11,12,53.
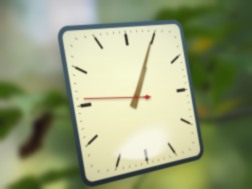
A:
1,04,46
